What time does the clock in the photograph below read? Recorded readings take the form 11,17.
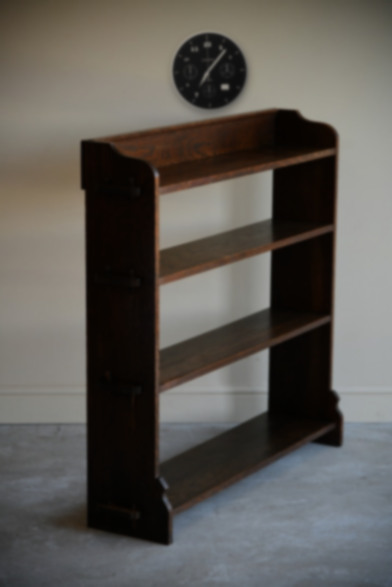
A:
7,07
